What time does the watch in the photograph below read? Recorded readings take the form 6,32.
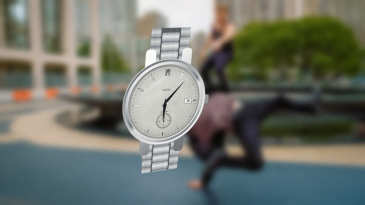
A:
6,07
